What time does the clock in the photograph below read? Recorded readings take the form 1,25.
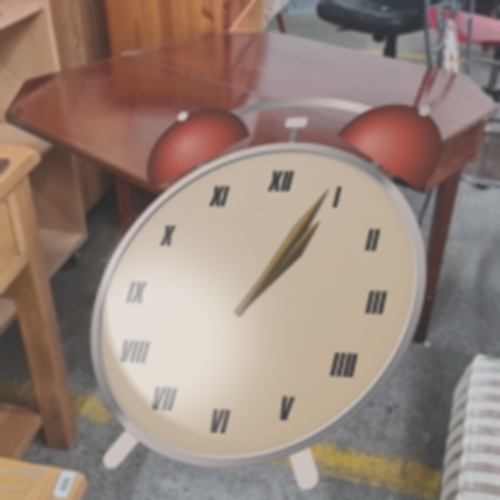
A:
1,04
